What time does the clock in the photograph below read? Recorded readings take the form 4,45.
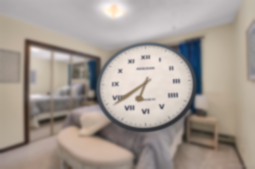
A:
6,39
